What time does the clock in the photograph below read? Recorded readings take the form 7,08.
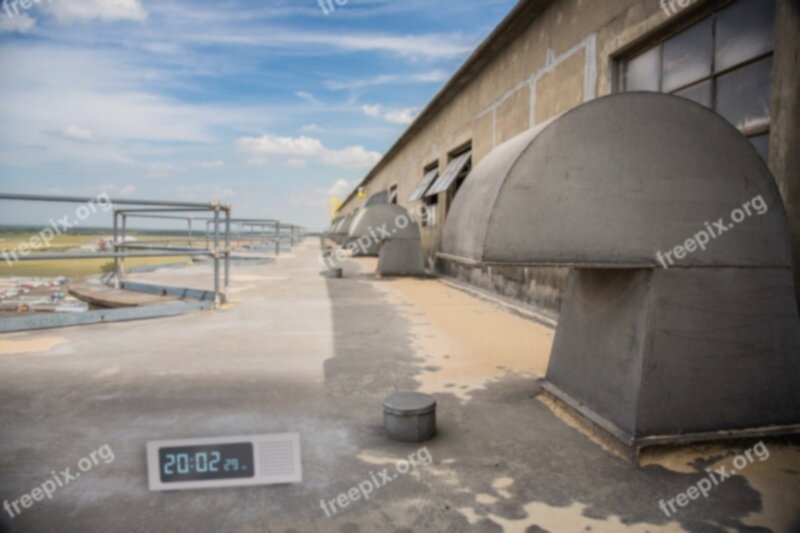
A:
20,02
